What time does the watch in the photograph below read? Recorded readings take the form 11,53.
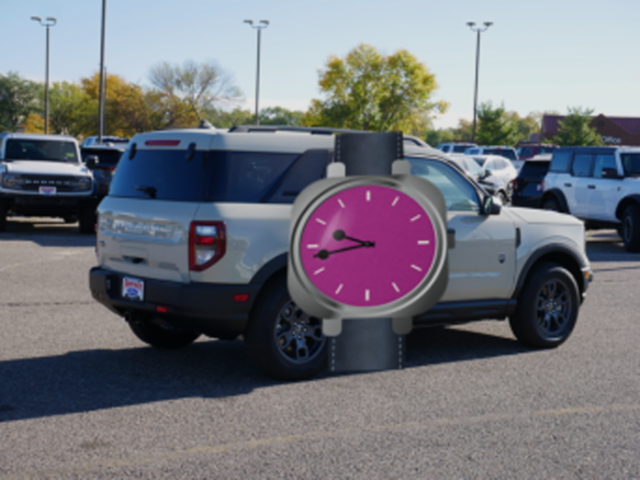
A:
9,43
